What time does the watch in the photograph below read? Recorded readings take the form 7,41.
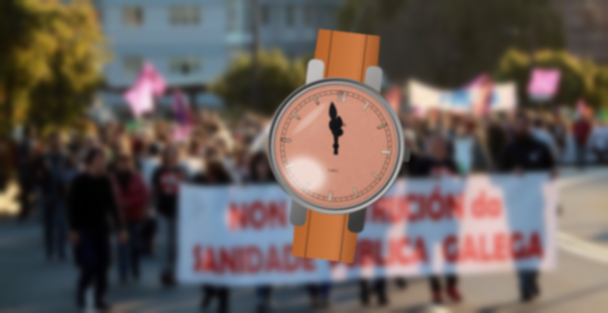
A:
11,58
